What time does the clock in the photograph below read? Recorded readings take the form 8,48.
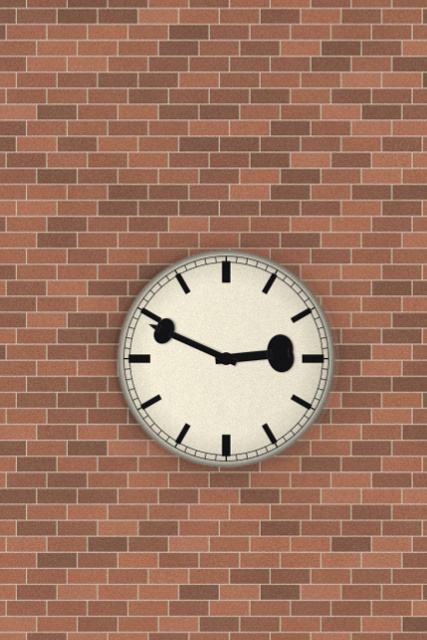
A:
2,49
